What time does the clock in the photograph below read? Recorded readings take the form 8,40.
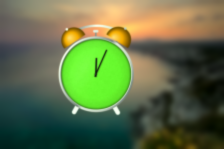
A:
12,04
